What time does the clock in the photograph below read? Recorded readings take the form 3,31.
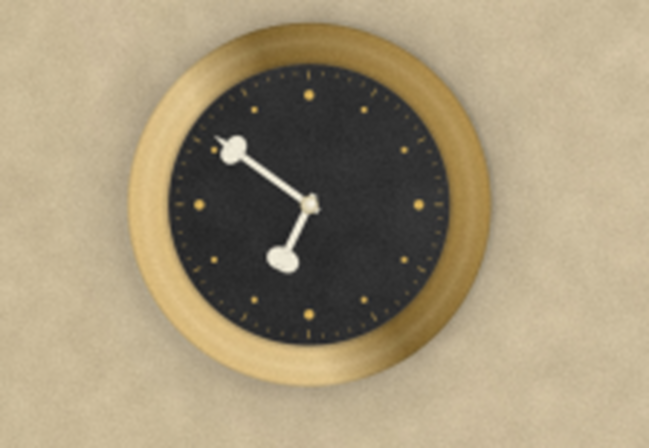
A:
6,51
